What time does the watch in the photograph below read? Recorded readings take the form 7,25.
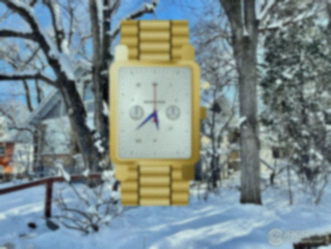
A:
5,38
